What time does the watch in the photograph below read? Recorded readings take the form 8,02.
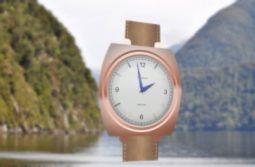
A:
1,58
